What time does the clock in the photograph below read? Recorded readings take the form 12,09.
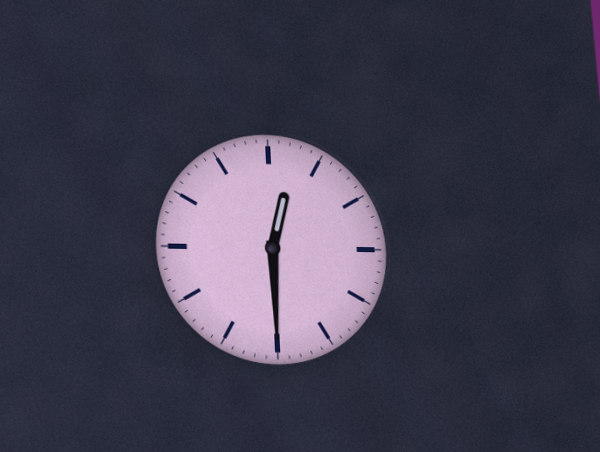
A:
12,30
